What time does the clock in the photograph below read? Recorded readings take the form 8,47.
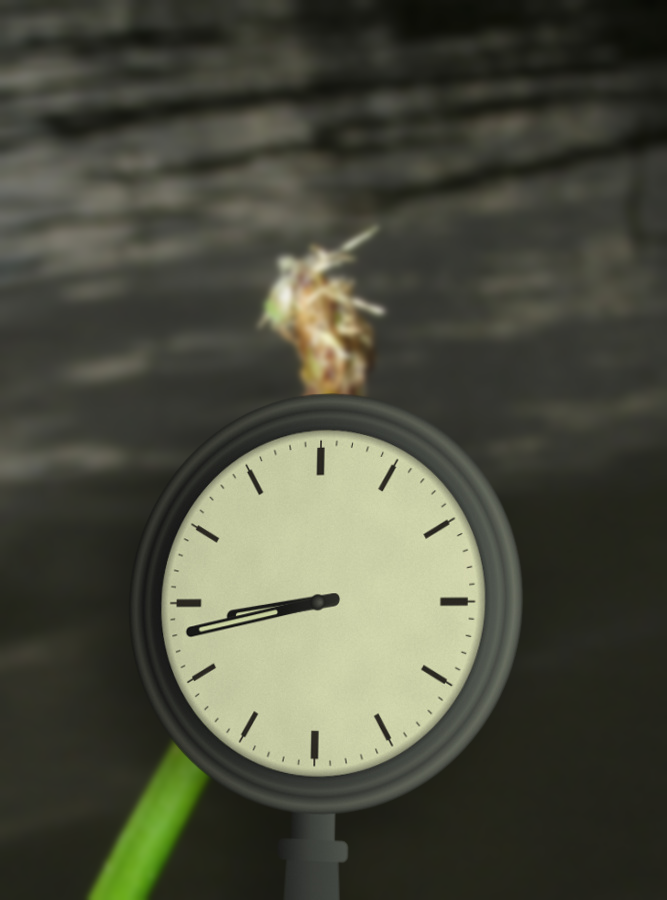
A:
8,43
